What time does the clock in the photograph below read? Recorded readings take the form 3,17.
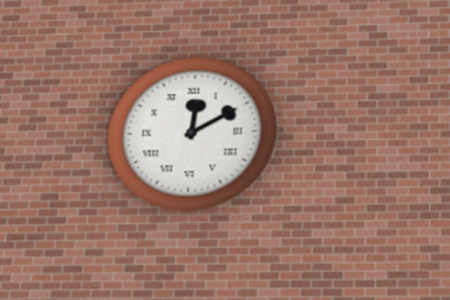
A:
12,10
